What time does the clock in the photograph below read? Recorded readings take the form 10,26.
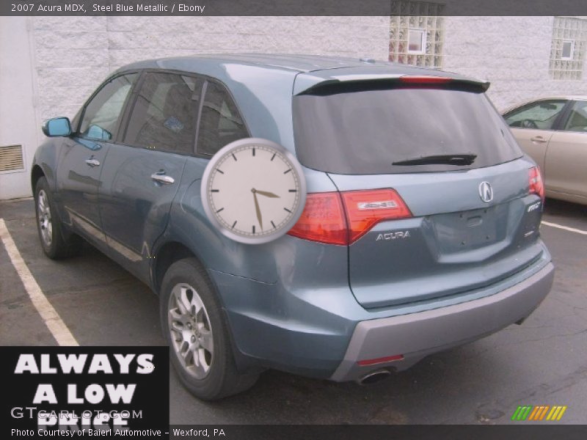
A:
3,28
